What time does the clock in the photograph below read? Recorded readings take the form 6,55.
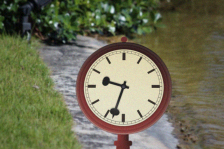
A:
9,33
